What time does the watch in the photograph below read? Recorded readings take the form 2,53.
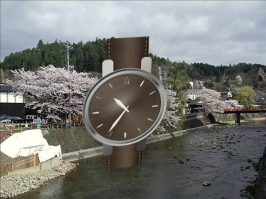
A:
10,36
